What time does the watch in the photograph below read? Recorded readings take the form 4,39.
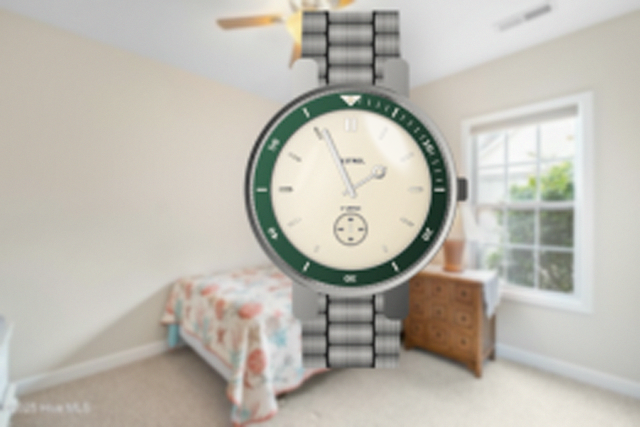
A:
1,56
